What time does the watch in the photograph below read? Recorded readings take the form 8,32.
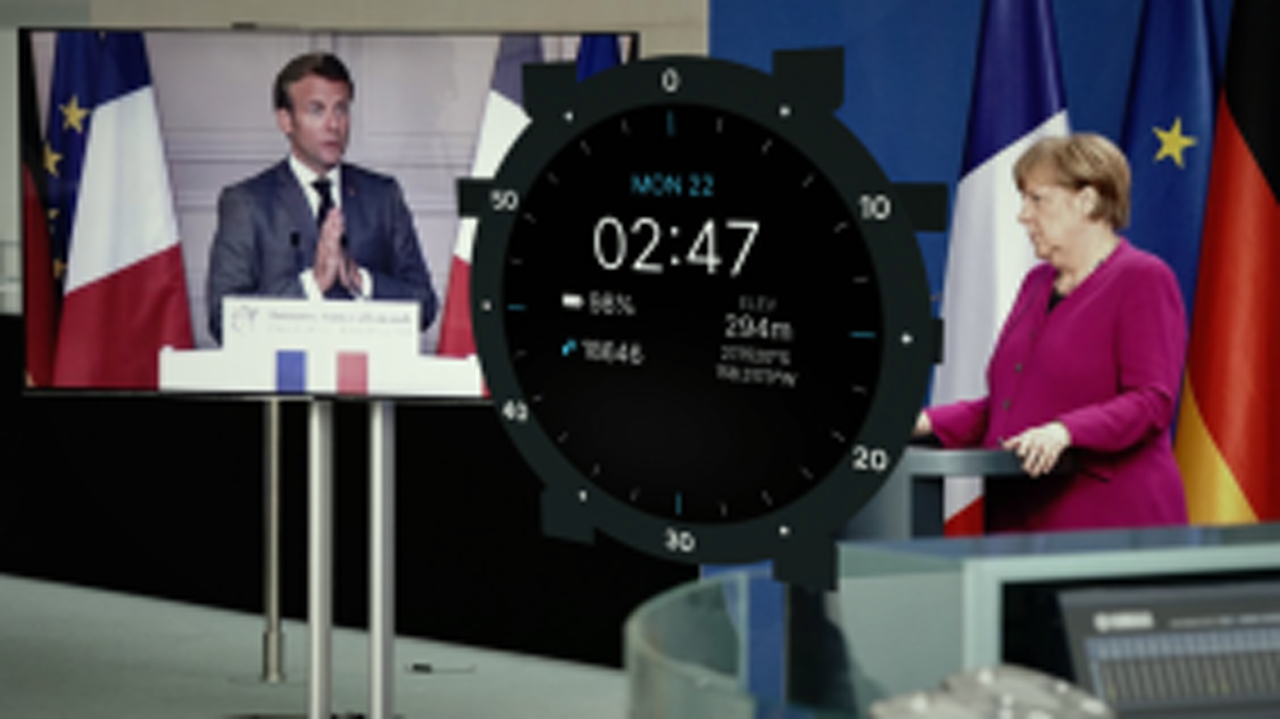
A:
2,47
